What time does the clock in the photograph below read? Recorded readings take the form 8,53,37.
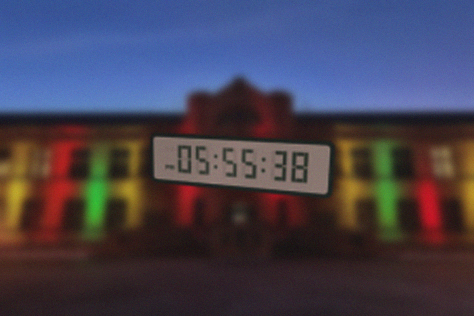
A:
5,55,38
